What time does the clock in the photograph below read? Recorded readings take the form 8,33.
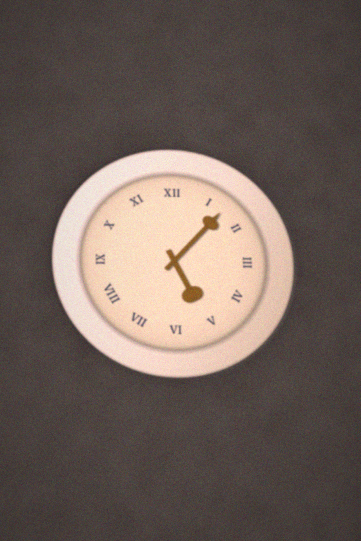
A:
5,07
